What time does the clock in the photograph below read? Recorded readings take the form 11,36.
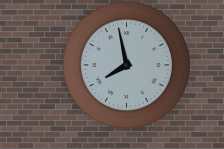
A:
7,58
